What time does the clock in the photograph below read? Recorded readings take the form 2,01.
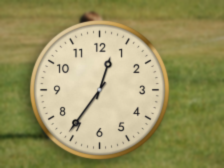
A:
12,36
